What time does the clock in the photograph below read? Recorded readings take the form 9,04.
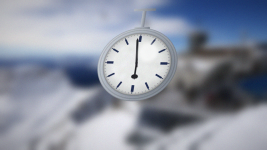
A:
5,59
